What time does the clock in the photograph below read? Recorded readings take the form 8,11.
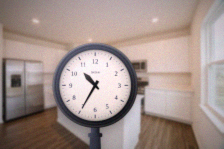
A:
10,35
